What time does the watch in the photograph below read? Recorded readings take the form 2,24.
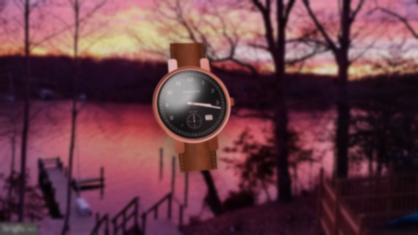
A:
3,17
